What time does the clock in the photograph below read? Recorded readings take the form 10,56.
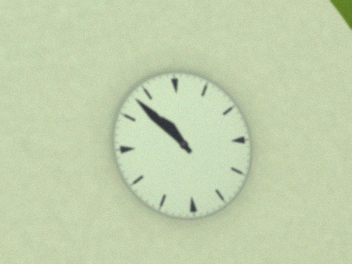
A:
10,53
